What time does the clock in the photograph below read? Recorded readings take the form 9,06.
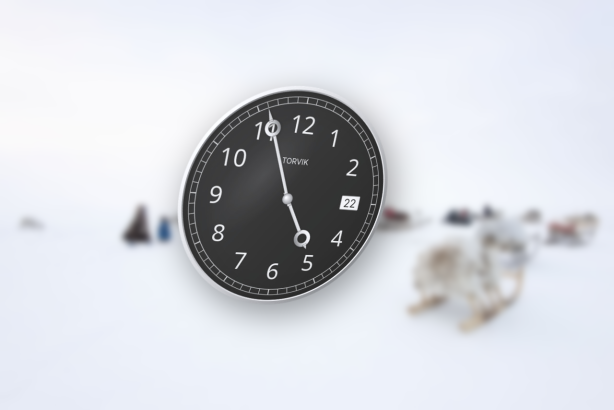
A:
4,56
